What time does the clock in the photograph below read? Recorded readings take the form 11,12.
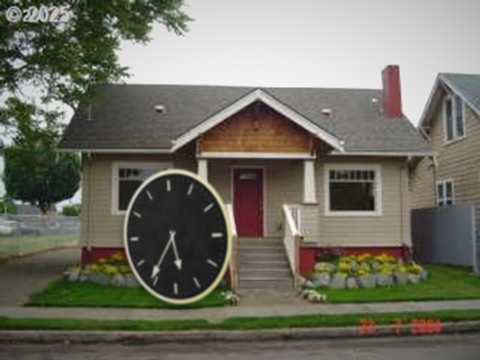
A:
5,36
